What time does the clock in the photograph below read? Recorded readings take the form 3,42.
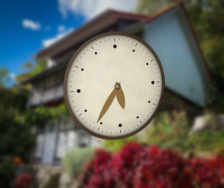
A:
5,36
